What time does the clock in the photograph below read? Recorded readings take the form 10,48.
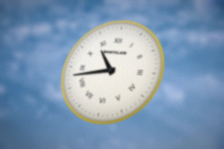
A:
10,43
